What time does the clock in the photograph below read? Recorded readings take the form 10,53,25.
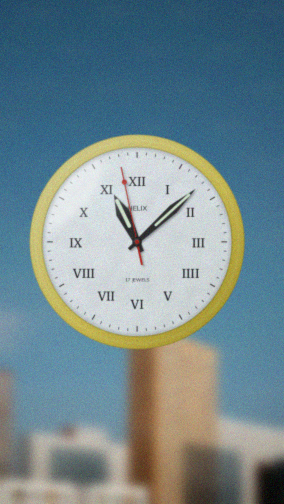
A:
11,07,58
